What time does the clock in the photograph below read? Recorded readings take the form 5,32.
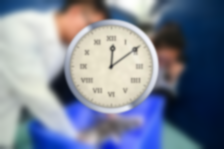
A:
12,09
